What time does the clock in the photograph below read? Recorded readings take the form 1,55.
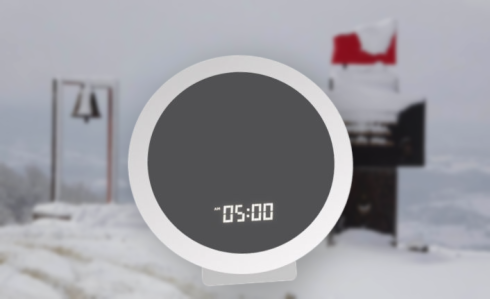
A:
5,00
